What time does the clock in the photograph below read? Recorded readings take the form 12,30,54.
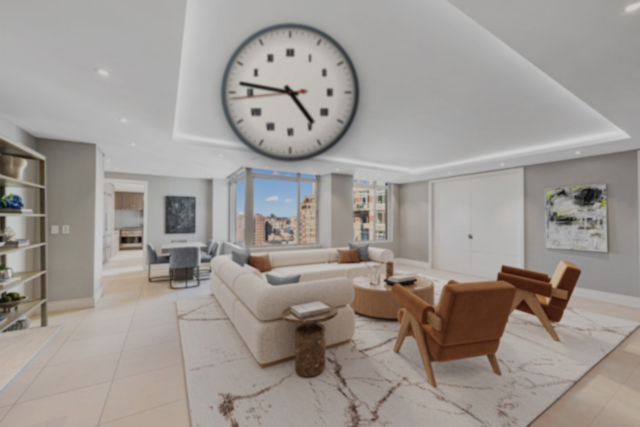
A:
4,46,44
